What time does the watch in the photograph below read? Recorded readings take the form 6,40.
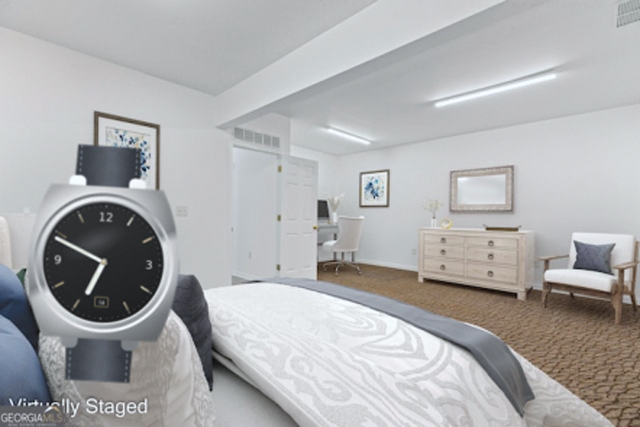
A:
6,49
